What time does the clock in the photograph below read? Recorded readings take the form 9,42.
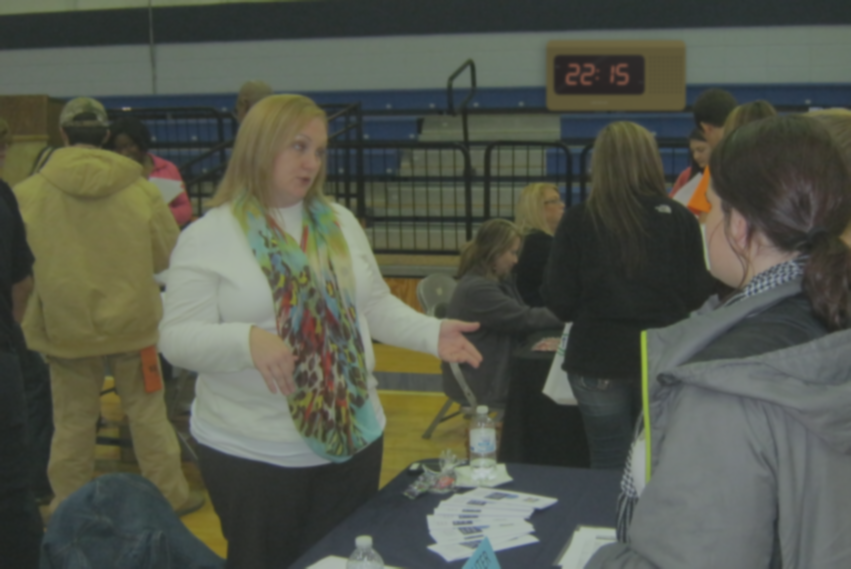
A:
22,15
